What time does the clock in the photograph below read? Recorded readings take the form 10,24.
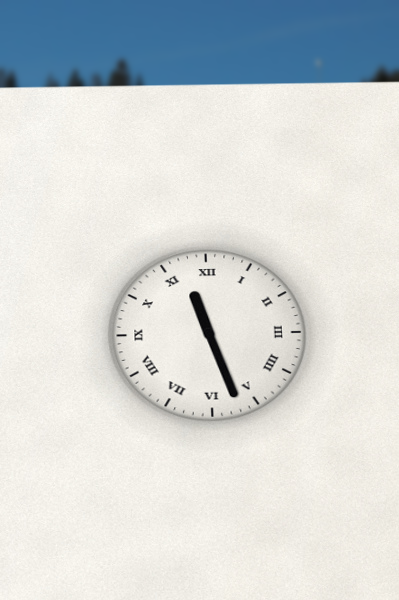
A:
11,27
